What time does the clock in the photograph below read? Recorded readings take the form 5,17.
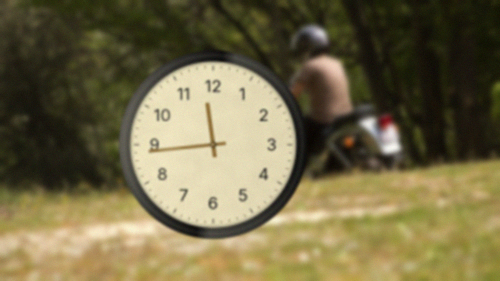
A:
11,44
